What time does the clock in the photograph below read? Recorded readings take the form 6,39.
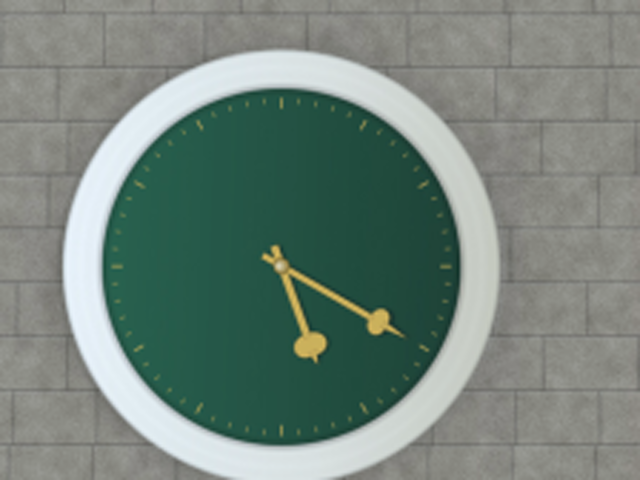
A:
5,20
